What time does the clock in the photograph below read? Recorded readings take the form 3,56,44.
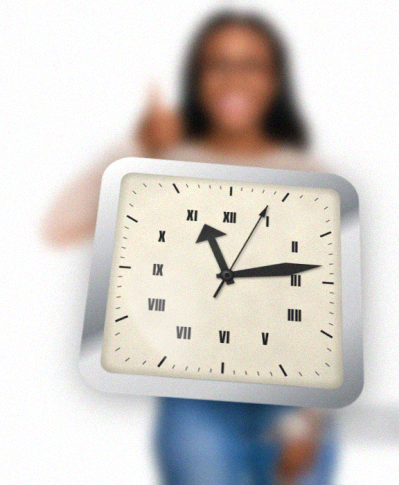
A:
11,13,04
